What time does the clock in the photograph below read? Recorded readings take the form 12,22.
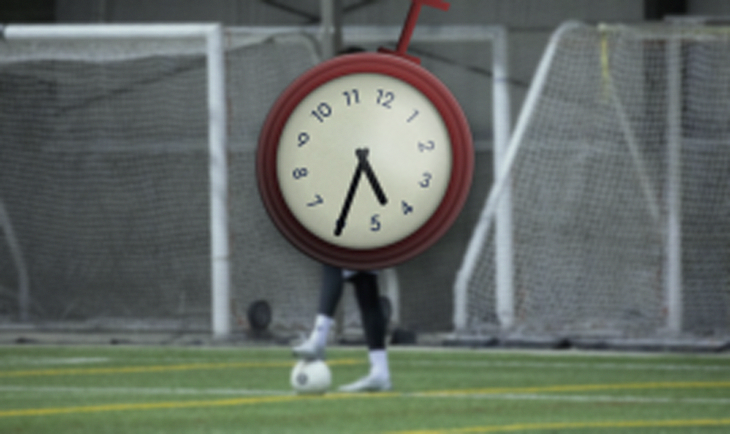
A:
4,30
